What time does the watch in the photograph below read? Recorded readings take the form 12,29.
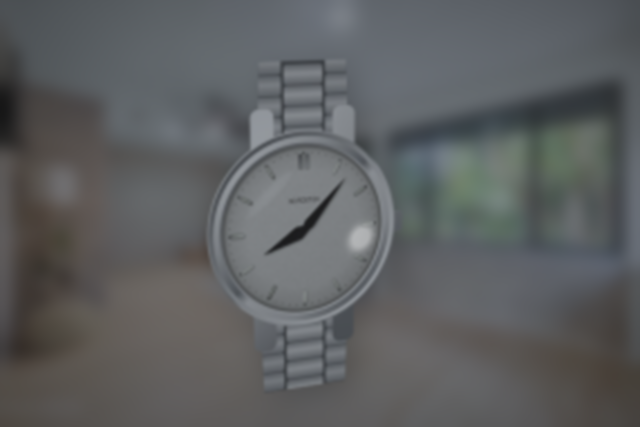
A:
8,07
